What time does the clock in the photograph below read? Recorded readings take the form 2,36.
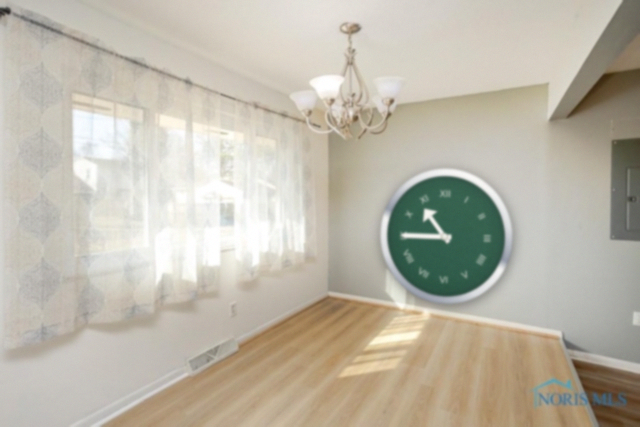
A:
10,45
